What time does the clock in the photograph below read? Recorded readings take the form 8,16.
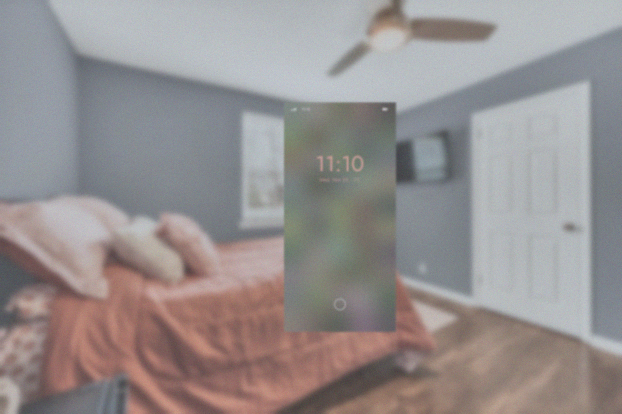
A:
11,10
